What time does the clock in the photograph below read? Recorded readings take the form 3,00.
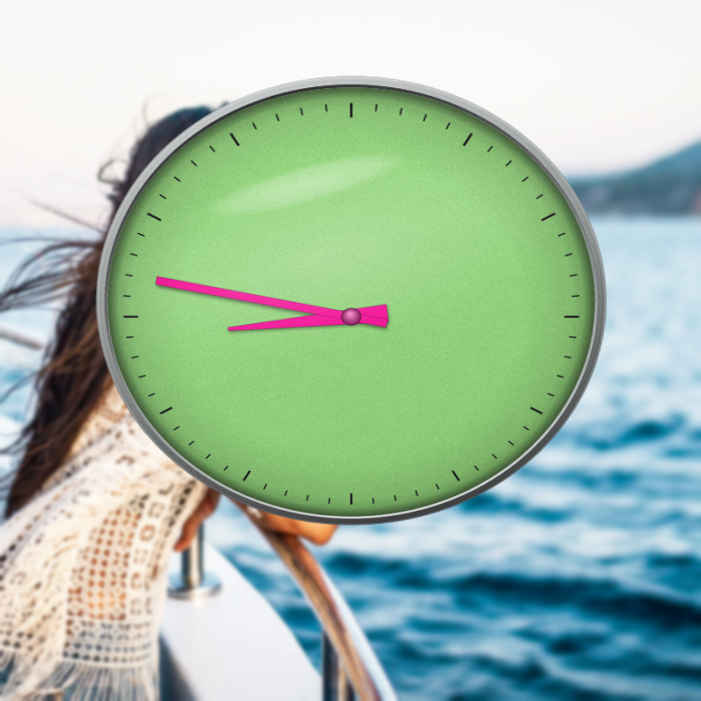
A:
8,47
